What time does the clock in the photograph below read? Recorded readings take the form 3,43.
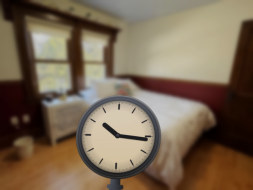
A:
10,16
